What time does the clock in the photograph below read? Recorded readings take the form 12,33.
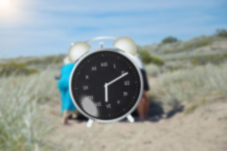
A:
6,11
